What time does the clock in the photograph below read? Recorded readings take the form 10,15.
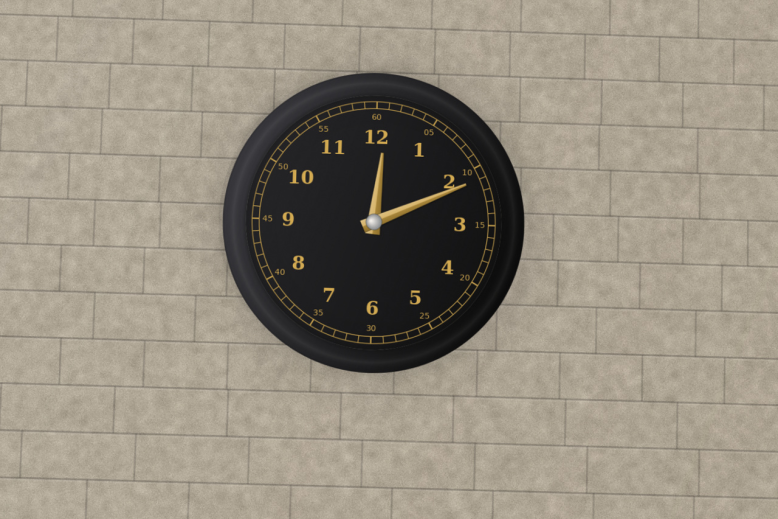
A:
12,11
